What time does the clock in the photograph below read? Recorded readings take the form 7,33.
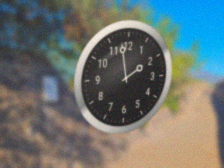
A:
1,58
